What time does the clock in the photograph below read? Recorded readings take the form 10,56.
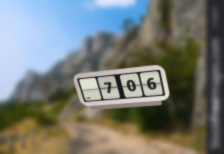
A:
7,06
